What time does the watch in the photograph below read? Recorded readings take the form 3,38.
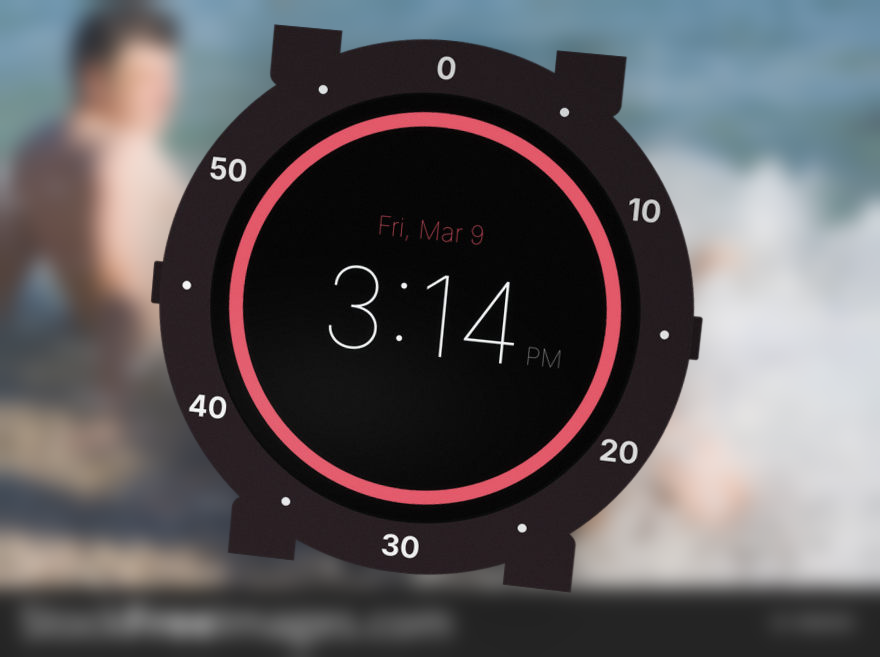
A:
3,14
